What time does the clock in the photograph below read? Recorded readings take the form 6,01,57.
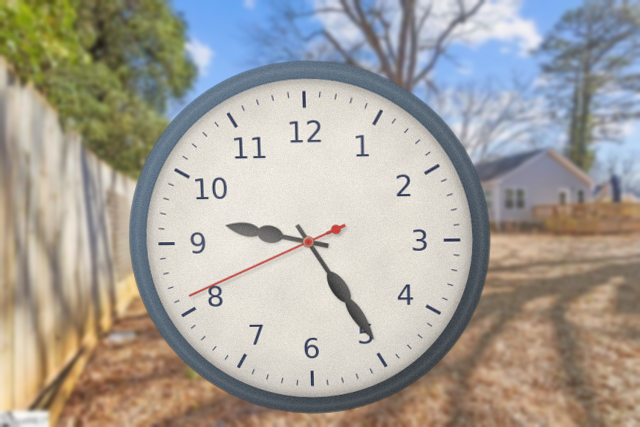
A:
9,24,41
